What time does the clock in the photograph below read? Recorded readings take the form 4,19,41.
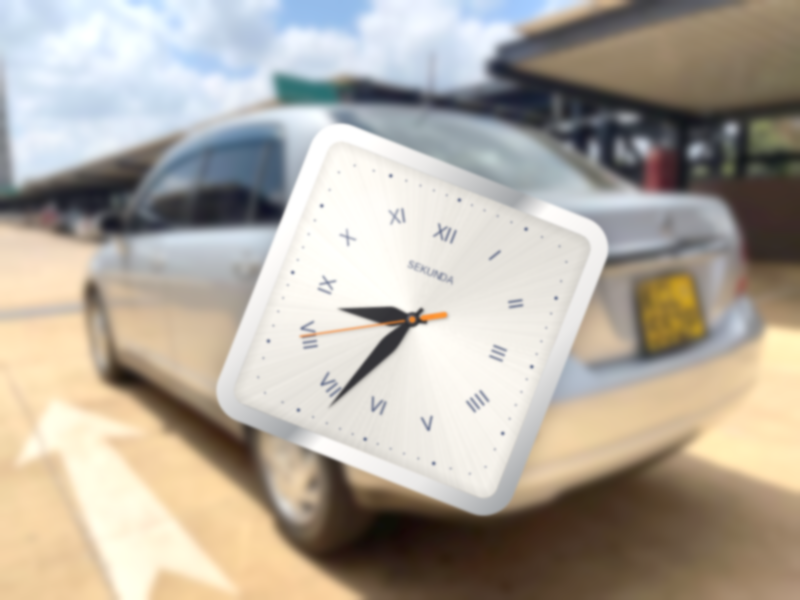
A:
8,33,40
